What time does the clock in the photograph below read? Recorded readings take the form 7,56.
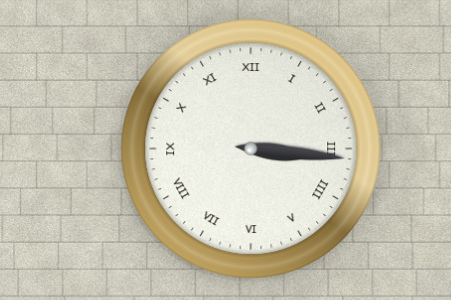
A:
3,16
